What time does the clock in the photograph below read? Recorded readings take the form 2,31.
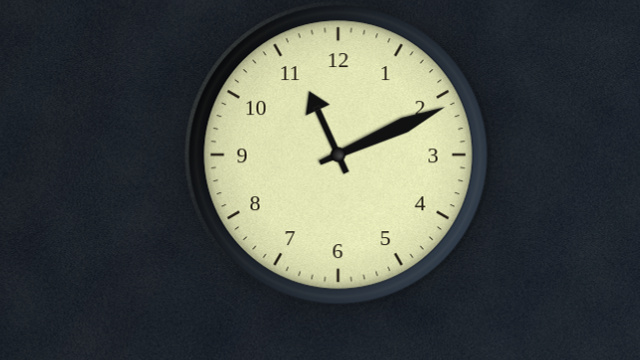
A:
11,11
